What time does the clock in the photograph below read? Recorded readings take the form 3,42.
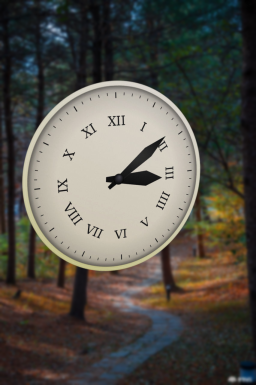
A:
3,09
